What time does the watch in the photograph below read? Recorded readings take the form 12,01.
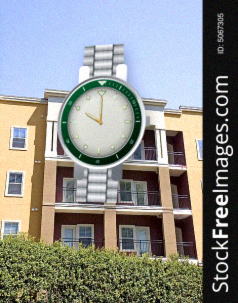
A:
10,00
